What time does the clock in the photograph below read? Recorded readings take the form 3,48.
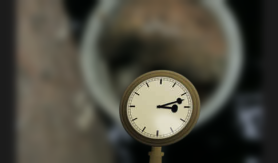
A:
3,12
